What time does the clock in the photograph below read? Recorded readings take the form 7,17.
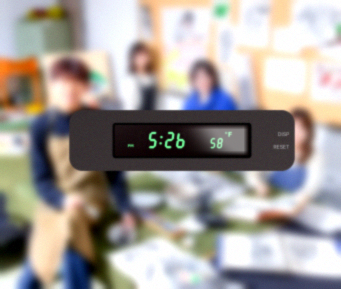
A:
5,26
